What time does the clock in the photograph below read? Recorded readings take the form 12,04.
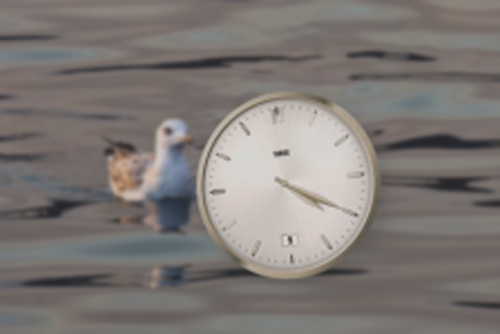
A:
4,20
